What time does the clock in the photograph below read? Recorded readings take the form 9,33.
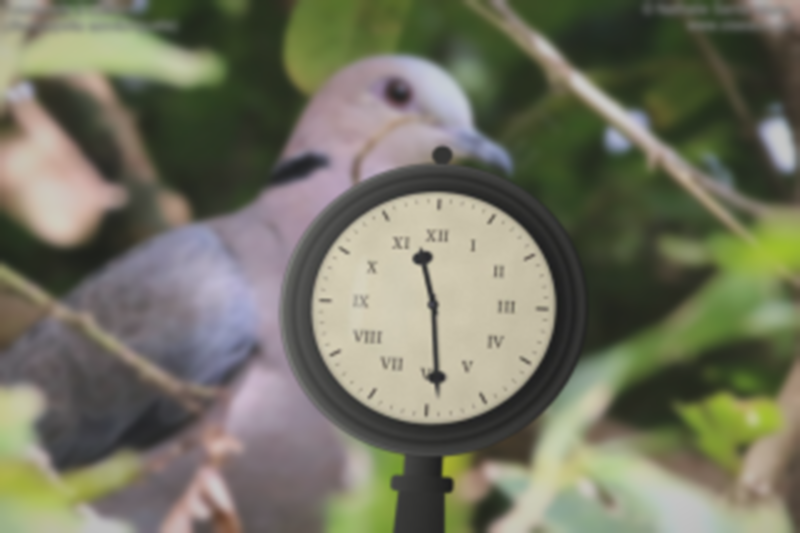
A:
11,29
